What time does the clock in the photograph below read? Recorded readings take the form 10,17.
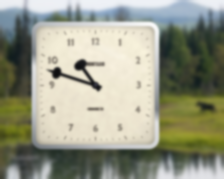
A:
10,48
